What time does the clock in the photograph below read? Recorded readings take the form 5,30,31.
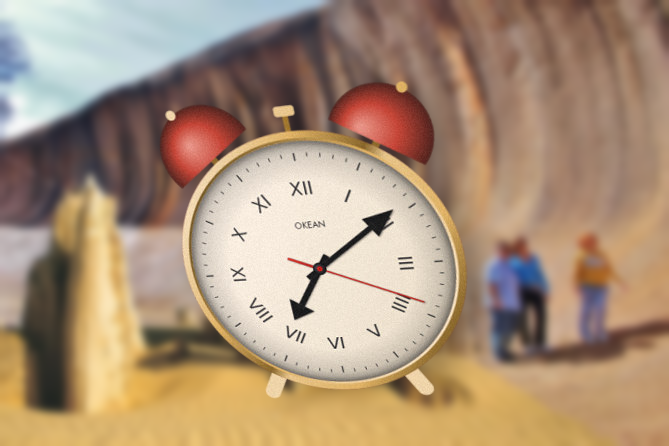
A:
7,09,19
